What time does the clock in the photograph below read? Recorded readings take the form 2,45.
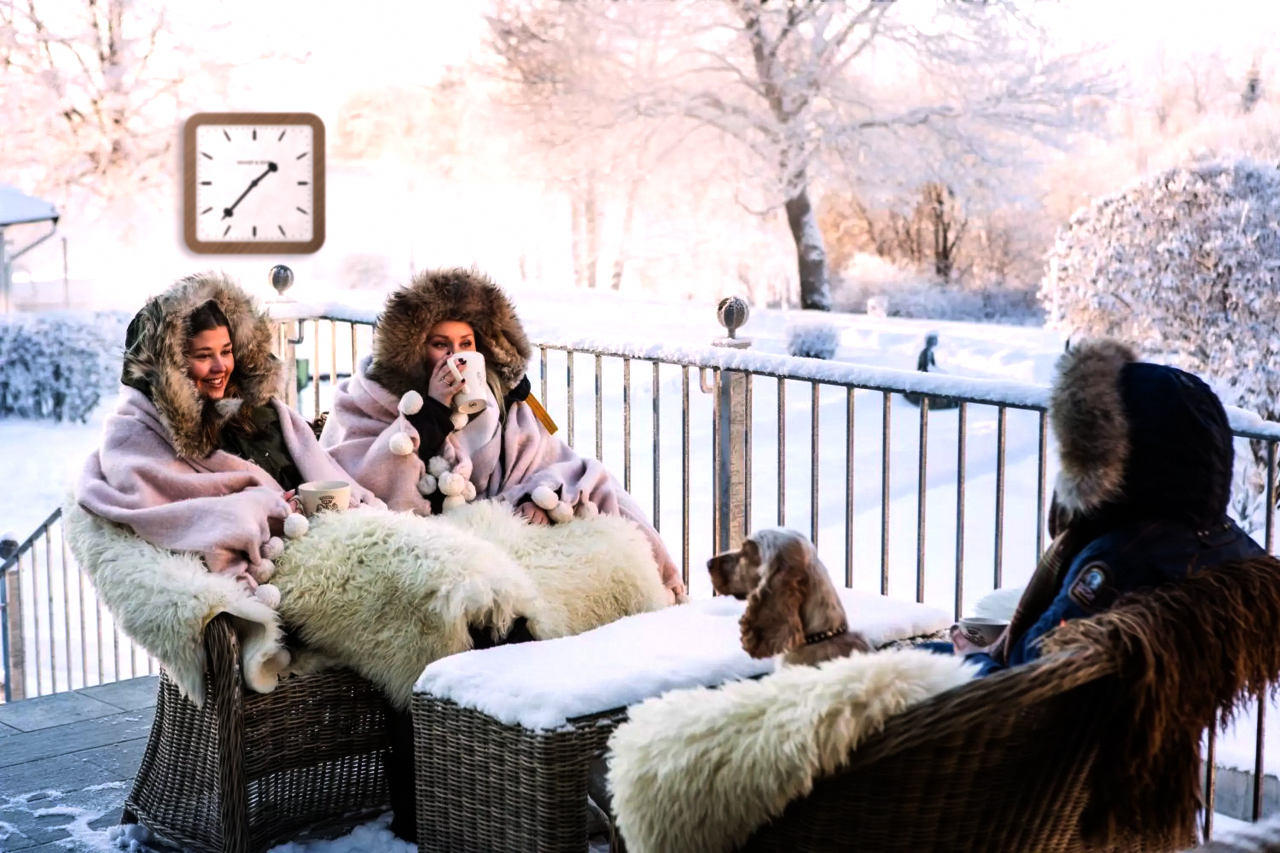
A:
1,37
